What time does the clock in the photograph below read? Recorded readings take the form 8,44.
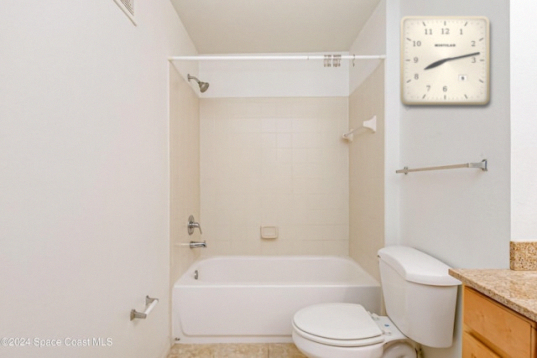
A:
8,13
